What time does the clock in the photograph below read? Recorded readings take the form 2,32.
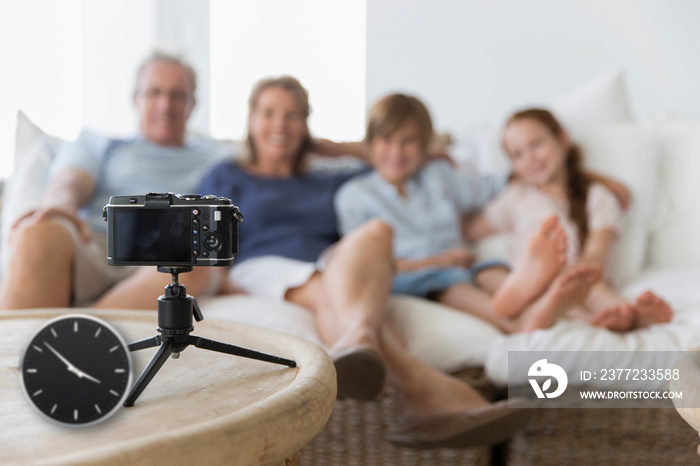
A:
3,52
